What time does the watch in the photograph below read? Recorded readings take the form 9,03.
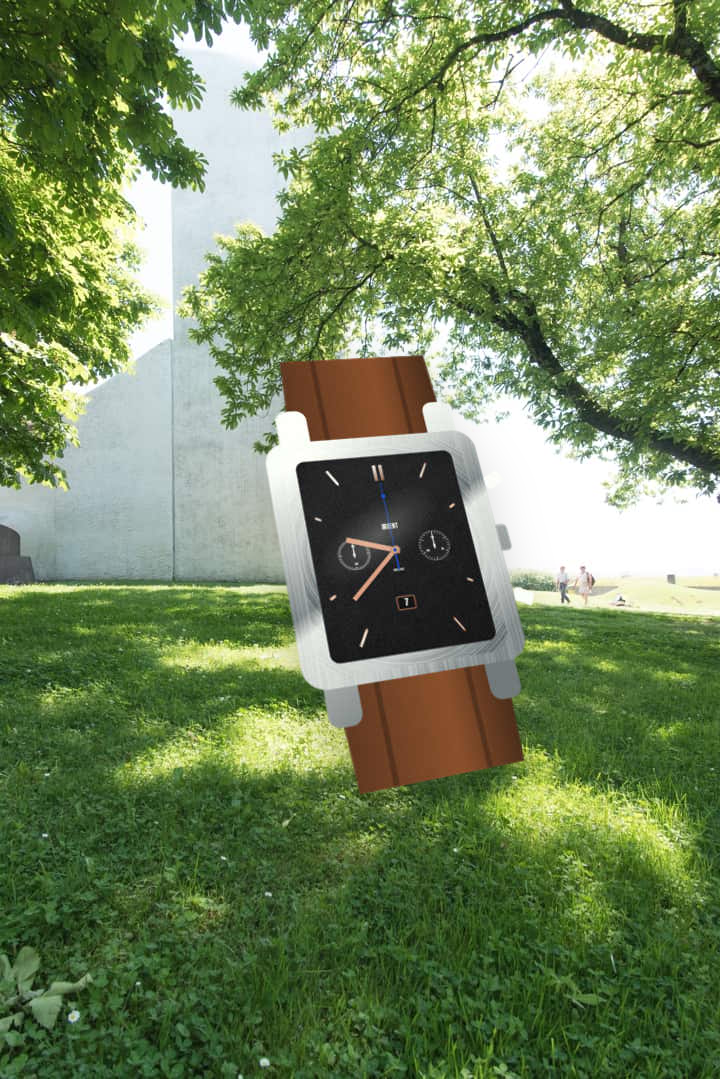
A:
9,38
